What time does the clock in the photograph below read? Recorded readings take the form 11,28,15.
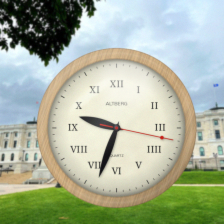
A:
9,33,17
